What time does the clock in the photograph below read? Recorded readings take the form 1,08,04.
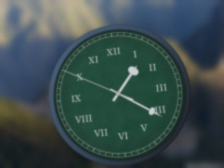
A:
1,20,50
